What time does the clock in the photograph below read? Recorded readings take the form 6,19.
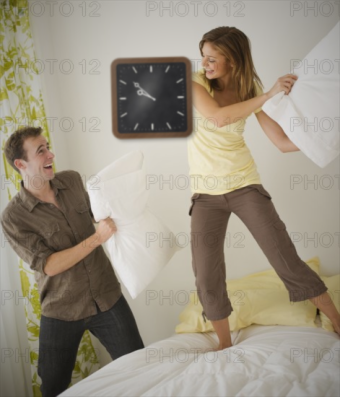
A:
9,52
